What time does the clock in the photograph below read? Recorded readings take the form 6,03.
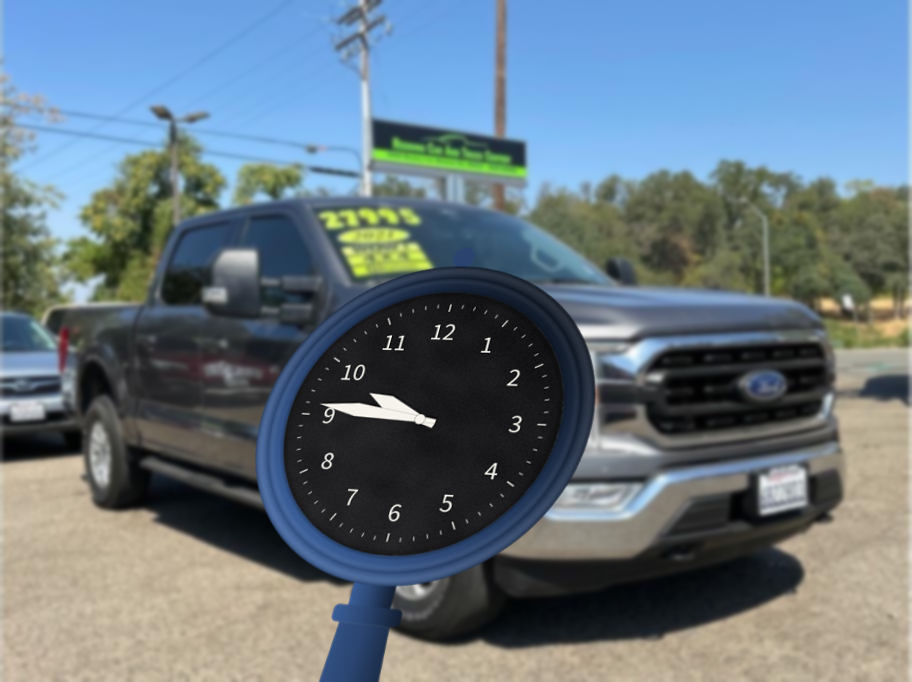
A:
9,46
